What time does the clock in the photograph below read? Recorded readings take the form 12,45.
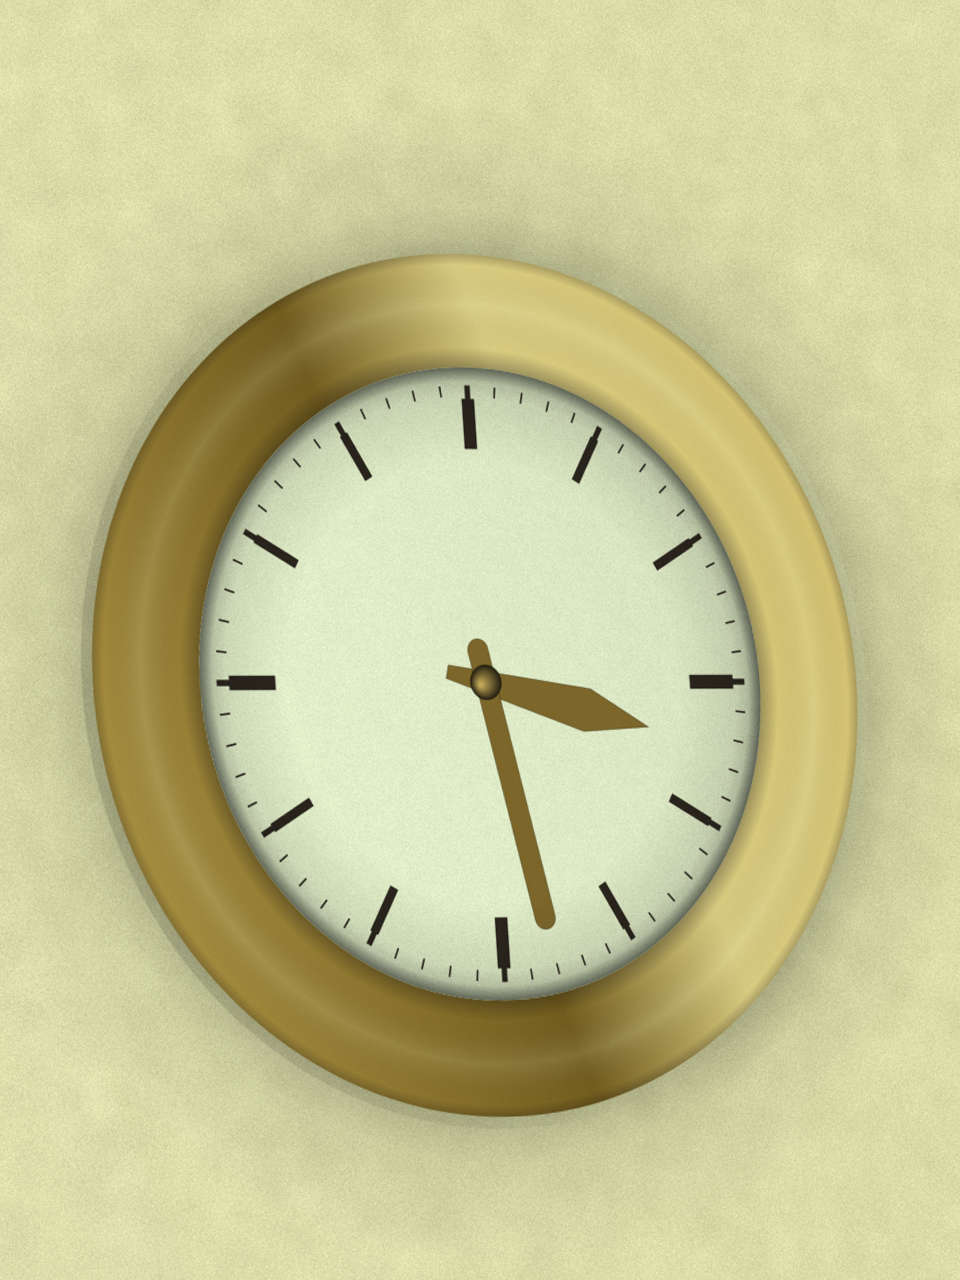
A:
3,28
